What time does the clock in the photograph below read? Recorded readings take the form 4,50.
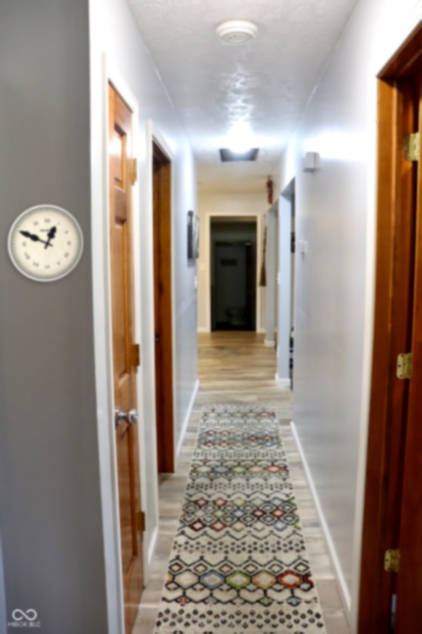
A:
12,49
